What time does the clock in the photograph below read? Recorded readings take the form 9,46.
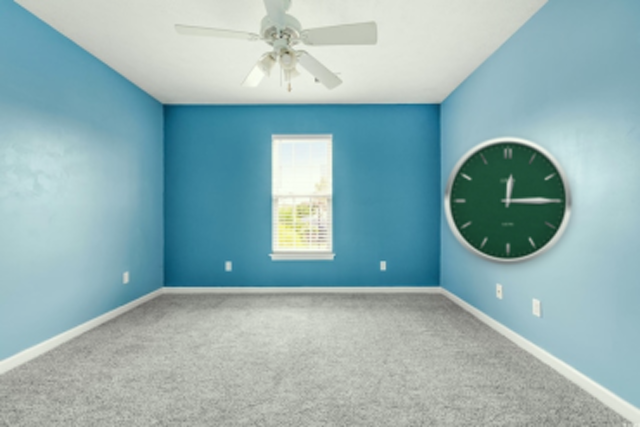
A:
12,15
